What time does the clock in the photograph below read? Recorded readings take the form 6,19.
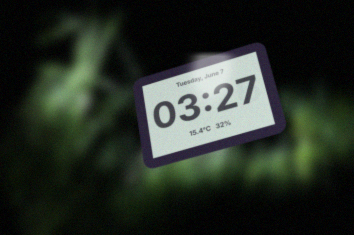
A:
3,27
